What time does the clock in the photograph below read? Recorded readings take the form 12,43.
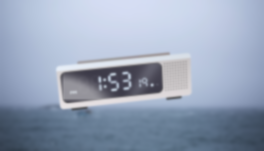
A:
1,53
